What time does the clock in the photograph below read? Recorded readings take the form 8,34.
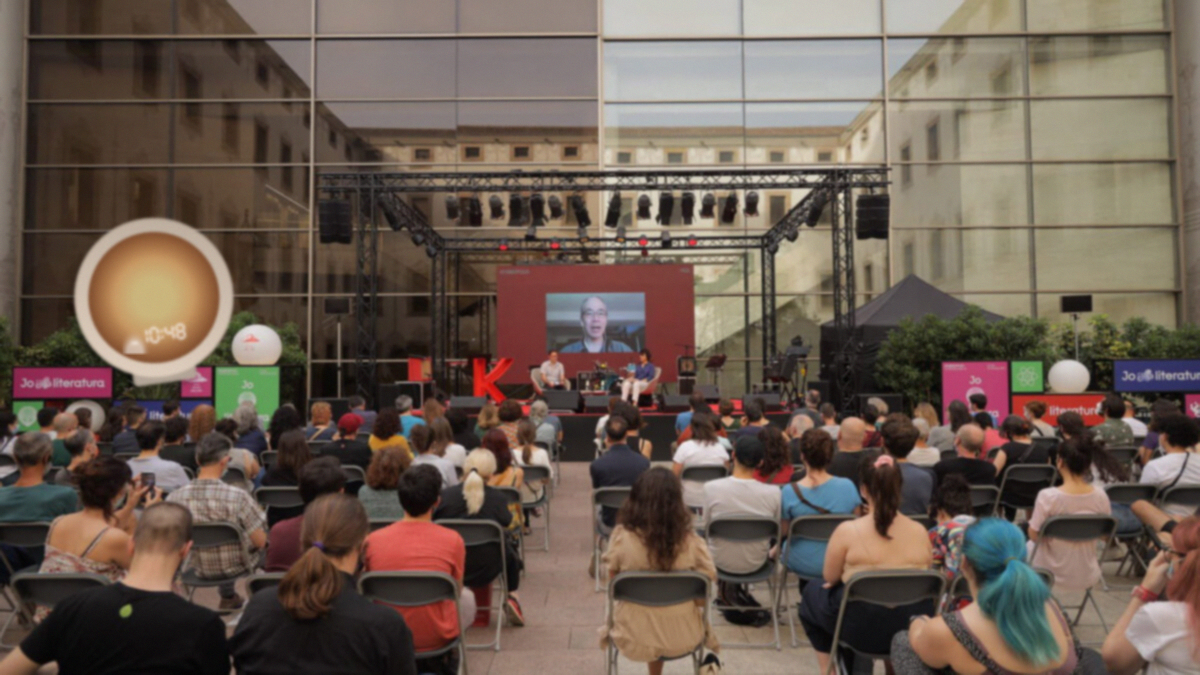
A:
10,48
